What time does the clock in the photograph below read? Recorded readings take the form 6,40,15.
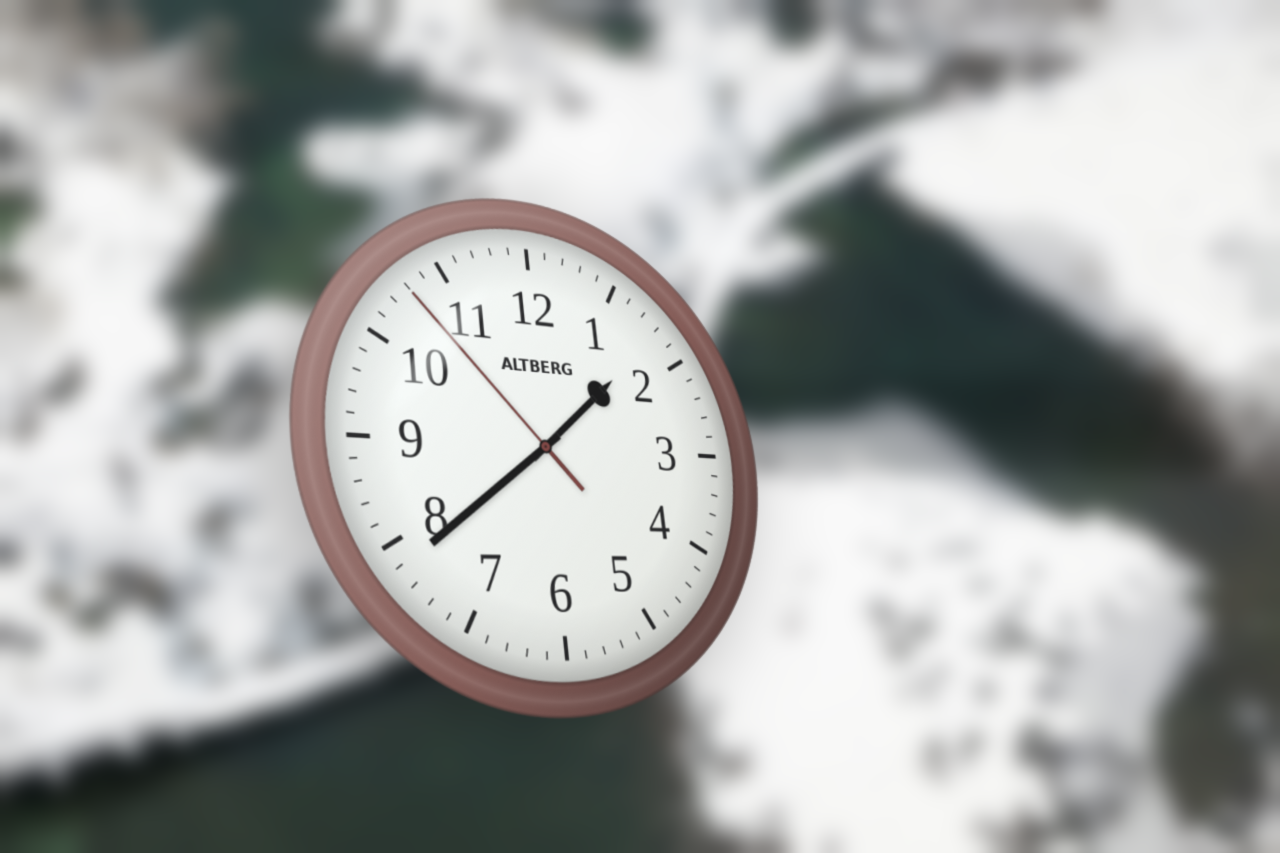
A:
1,38,53
